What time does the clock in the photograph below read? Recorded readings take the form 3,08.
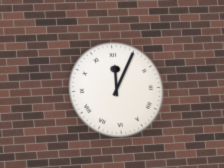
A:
12,05
